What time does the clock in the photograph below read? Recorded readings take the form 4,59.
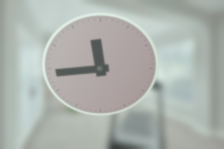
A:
11,44
